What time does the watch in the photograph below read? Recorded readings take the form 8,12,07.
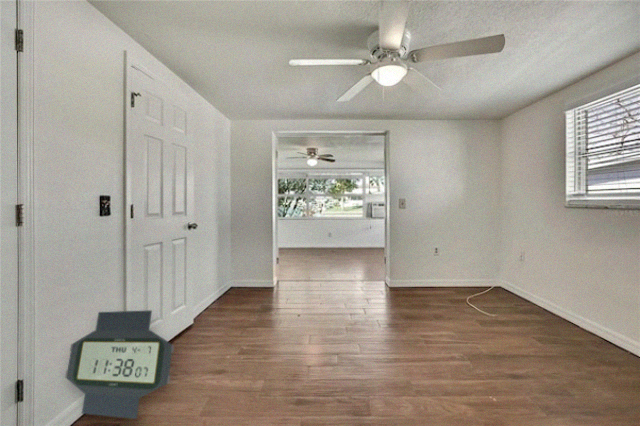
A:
11,38,07
